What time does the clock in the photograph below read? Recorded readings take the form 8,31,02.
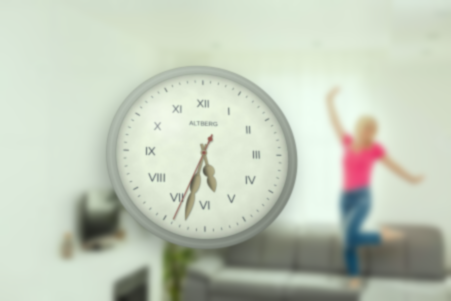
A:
5,32,34
